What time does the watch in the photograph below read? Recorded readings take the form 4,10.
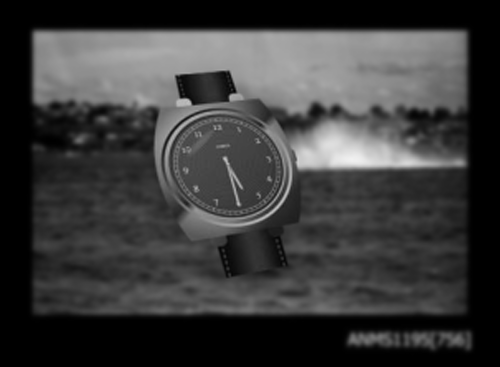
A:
5,30
